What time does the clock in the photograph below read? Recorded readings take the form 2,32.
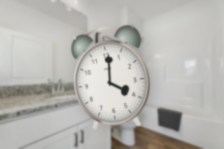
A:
4,01
